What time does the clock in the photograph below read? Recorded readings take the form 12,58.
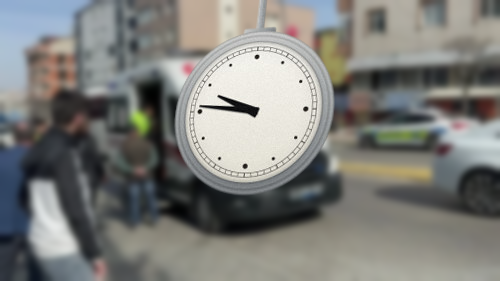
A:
9,46
